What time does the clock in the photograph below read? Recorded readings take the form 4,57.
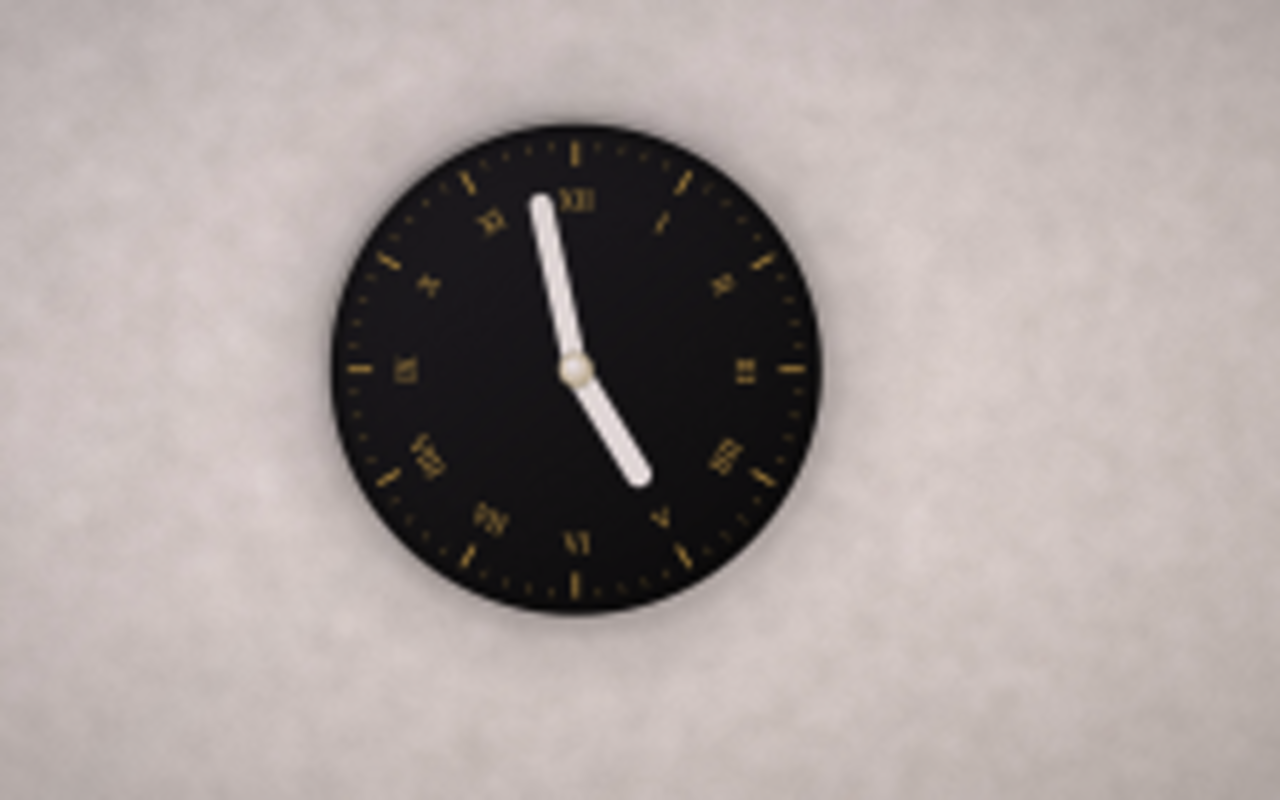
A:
4,58
